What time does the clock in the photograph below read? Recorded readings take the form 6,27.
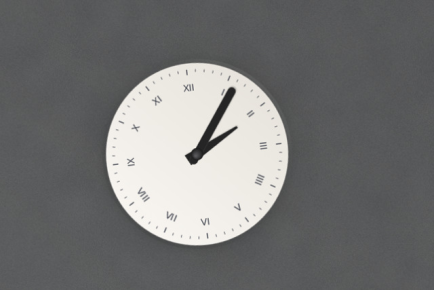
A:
2,06
